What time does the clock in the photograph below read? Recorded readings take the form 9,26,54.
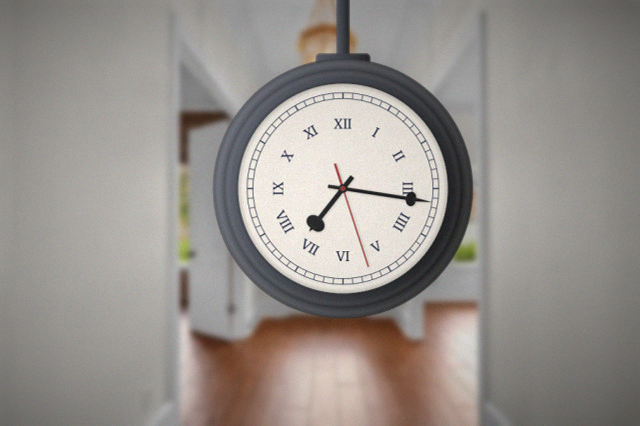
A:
7,16,27
